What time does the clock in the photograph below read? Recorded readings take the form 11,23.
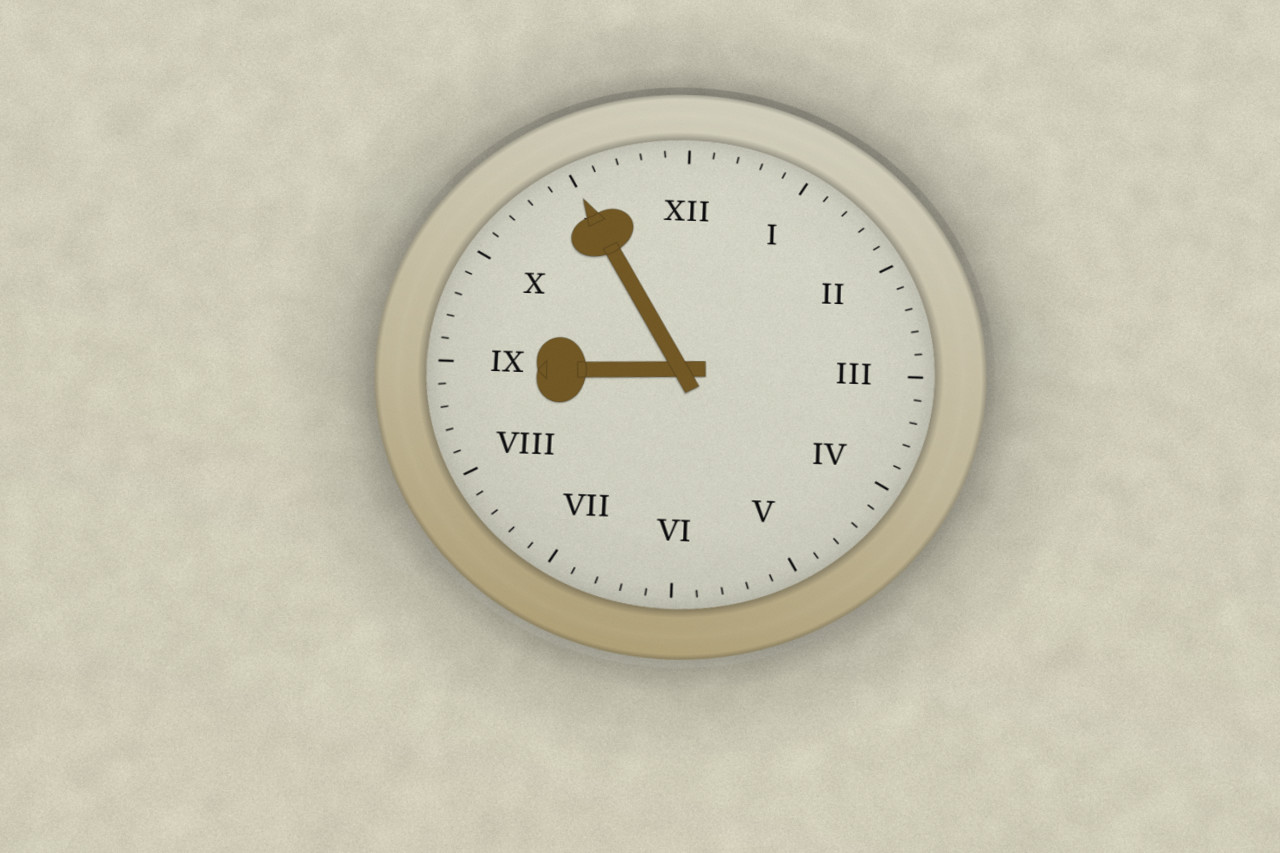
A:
8,55
